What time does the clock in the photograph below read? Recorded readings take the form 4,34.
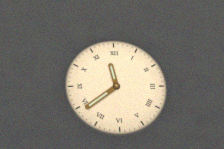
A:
11,39
